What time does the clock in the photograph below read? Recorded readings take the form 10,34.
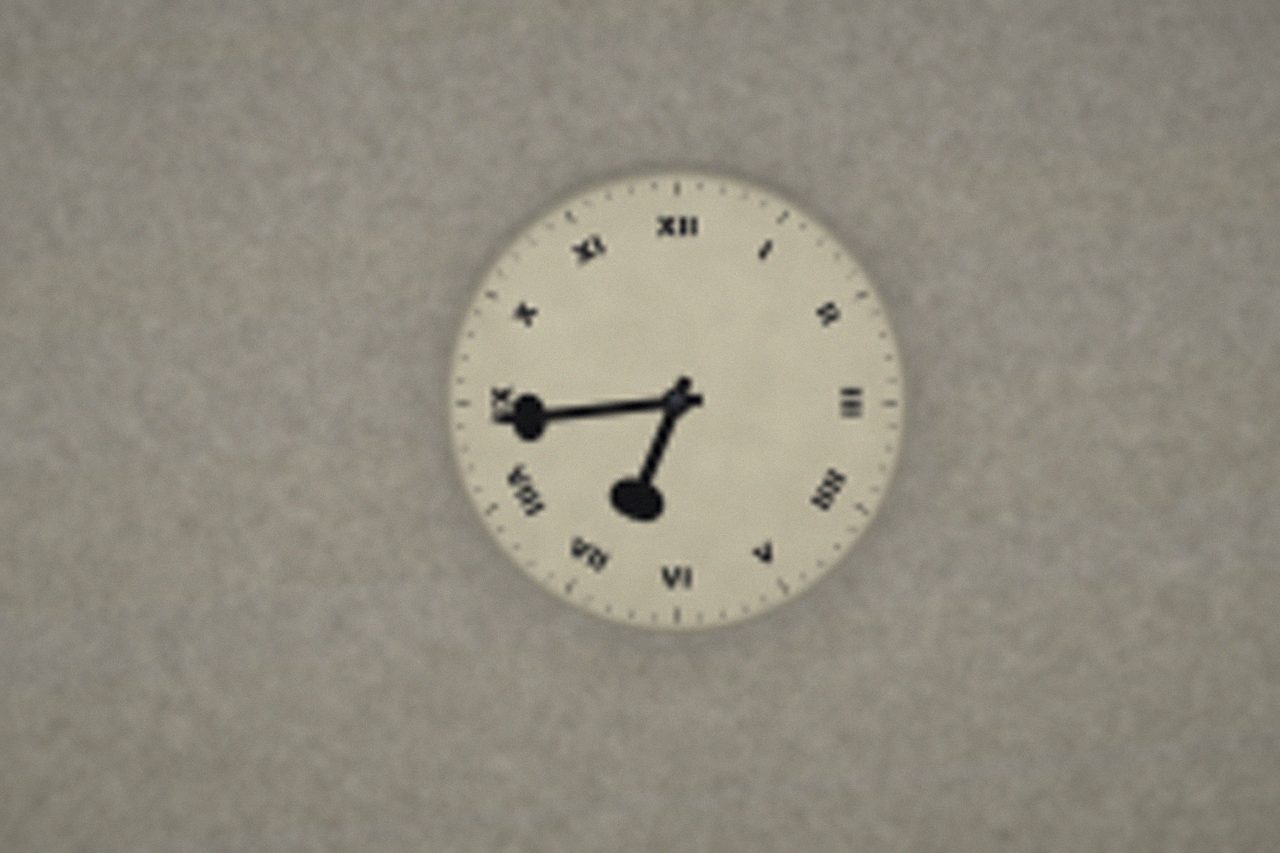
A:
6,44
